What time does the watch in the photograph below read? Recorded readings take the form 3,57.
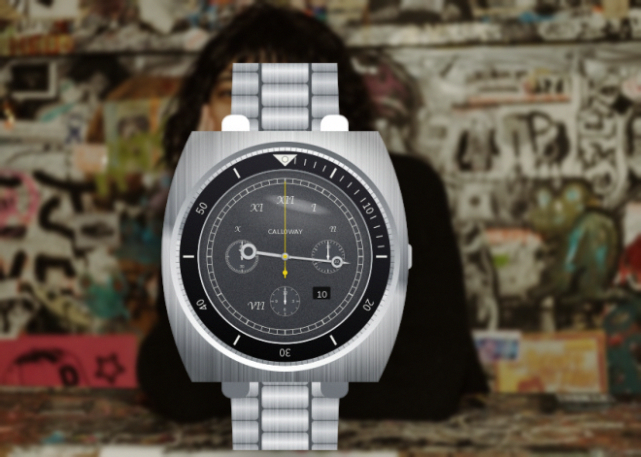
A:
9,16
